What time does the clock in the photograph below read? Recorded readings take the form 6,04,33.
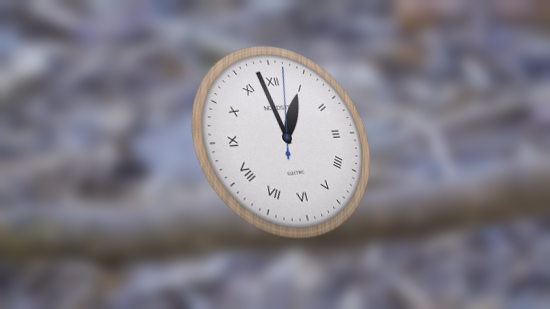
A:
12,58,02
